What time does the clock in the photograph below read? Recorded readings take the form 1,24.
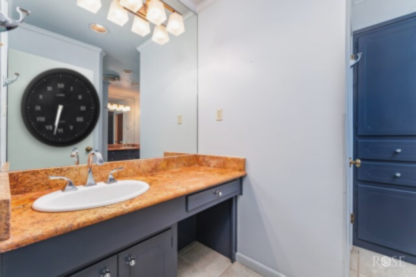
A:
6,32
